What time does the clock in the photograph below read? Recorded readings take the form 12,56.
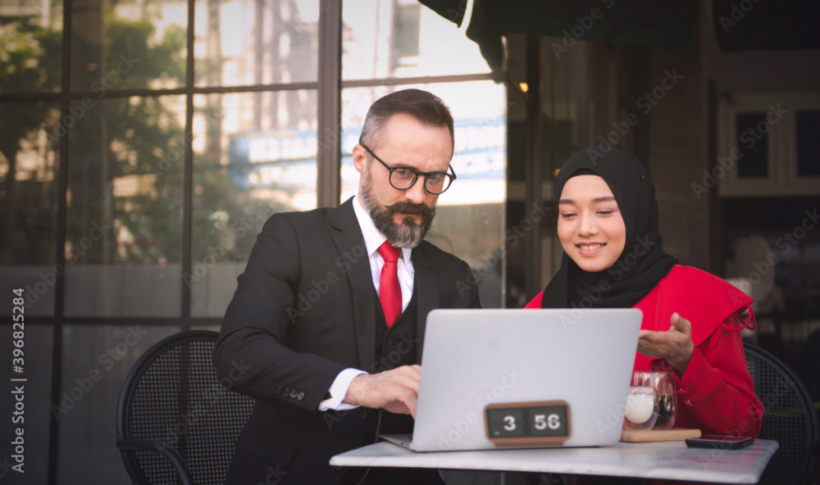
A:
3,56
